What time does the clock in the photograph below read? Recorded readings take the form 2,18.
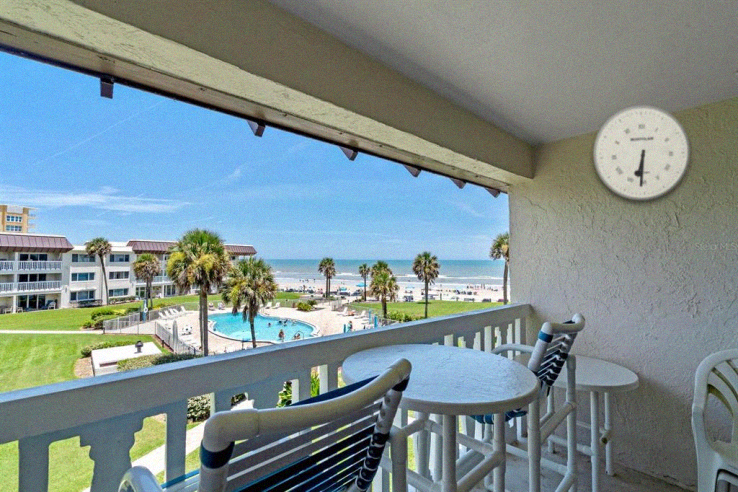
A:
6,31
